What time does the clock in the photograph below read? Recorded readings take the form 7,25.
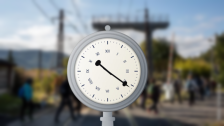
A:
10,21
